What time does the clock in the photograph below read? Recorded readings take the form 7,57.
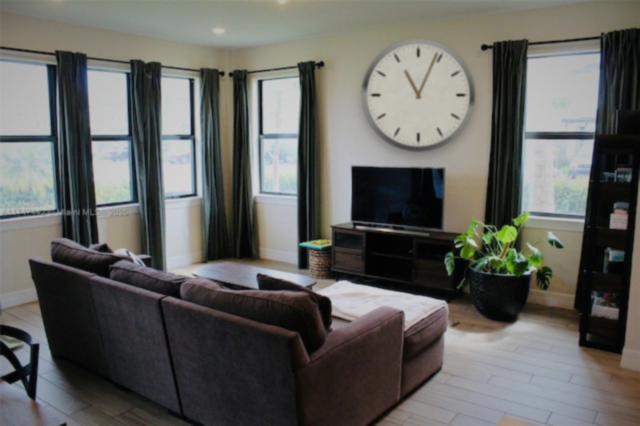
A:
11,04
